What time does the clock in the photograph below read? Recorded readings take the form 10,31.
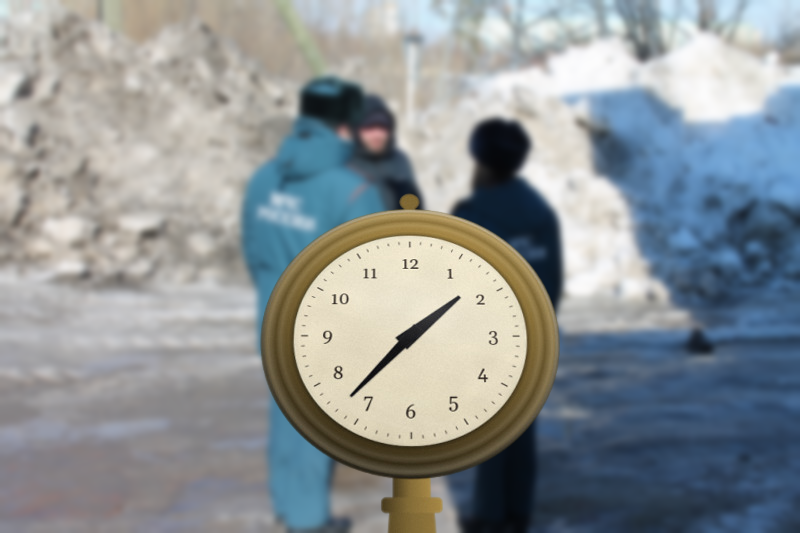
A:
1,37
